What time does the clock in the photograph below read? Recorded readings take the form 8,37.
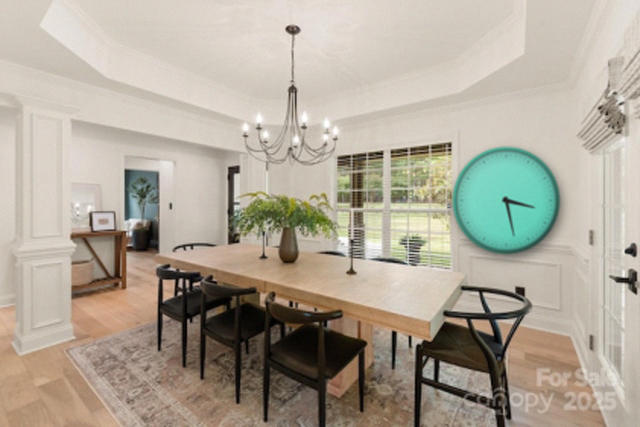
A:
3,28
